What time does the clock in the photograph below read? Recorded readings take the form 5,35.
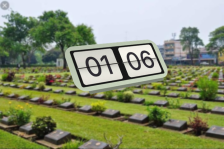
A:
1,06
